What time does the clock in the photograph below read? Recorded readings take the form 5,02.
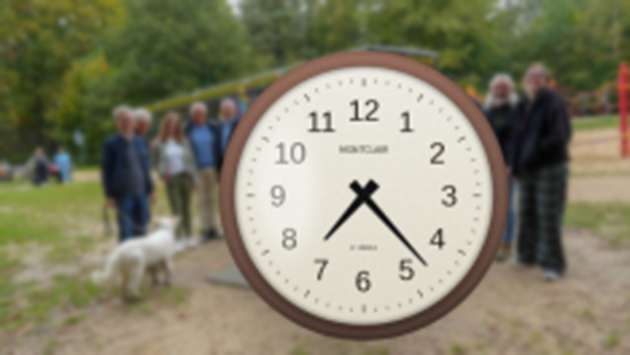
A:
7,23
